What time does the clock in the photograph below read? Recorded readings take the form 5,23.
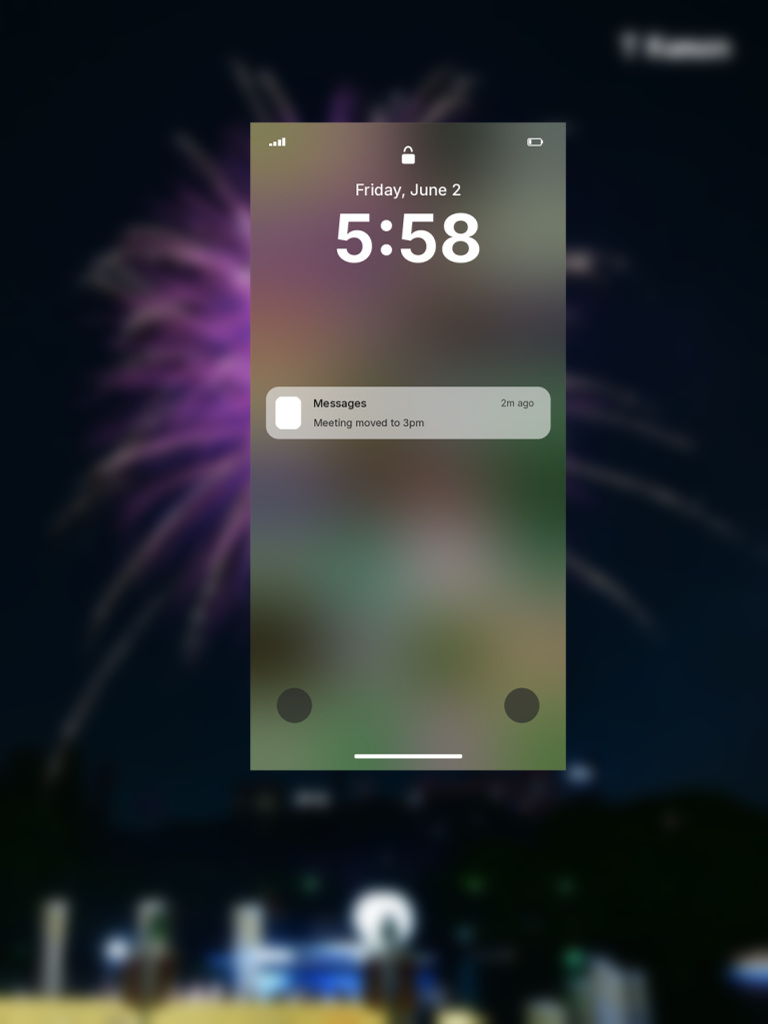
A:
5,58
